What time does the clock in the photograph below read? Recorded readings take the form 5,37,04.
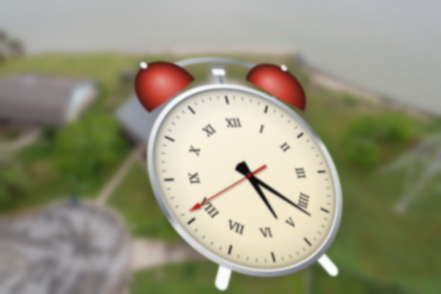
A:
5,21,41
